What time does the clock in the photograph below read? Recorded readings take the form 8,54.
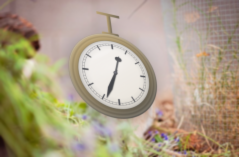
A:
12,34
